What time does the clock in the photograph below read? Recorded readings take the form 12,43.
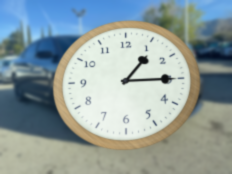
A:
1,15
